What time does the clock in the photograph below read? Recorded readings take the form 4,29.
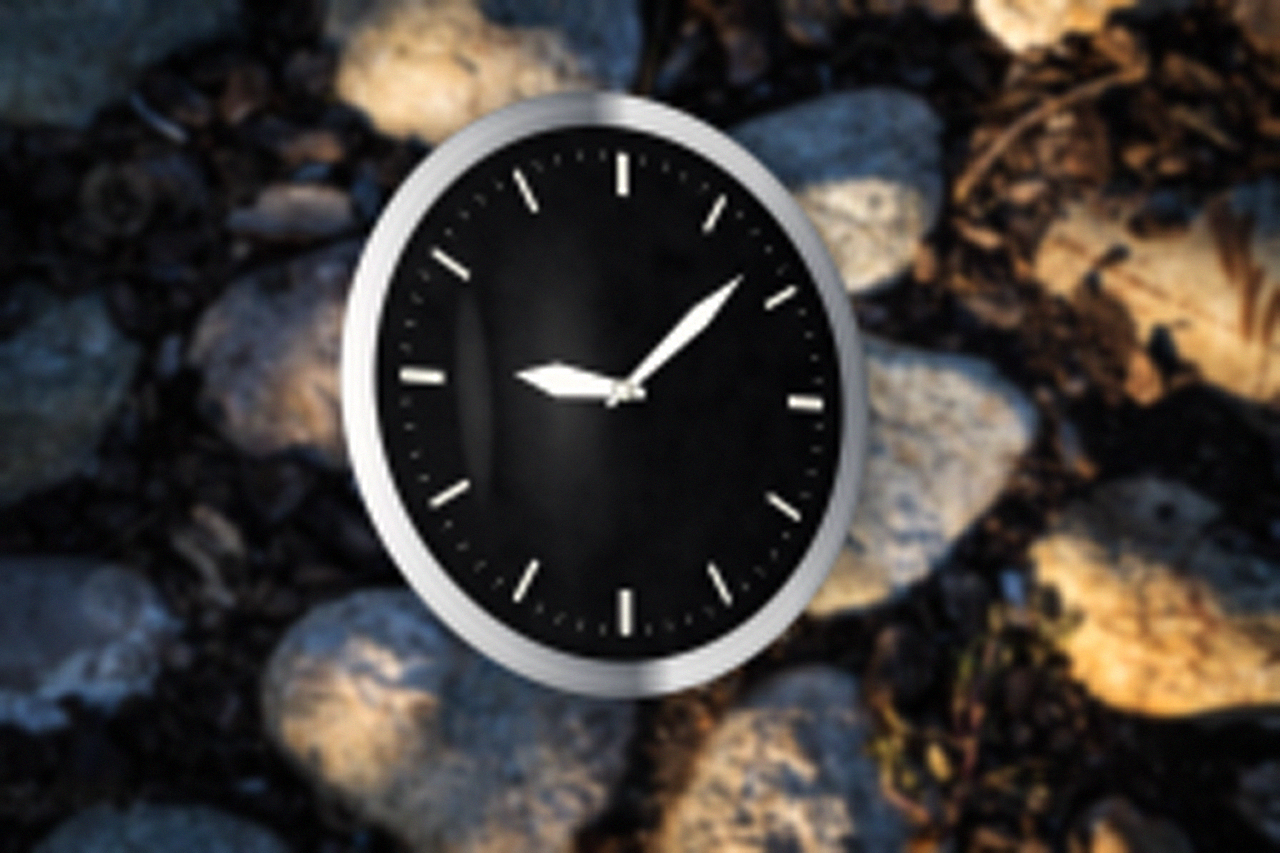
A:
9,08
